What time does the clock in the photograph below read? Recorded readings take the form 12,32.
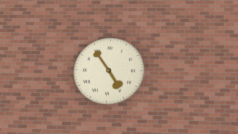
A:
4,54
